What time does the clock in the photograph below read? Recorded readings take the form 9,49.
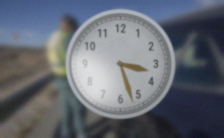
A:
3,27
